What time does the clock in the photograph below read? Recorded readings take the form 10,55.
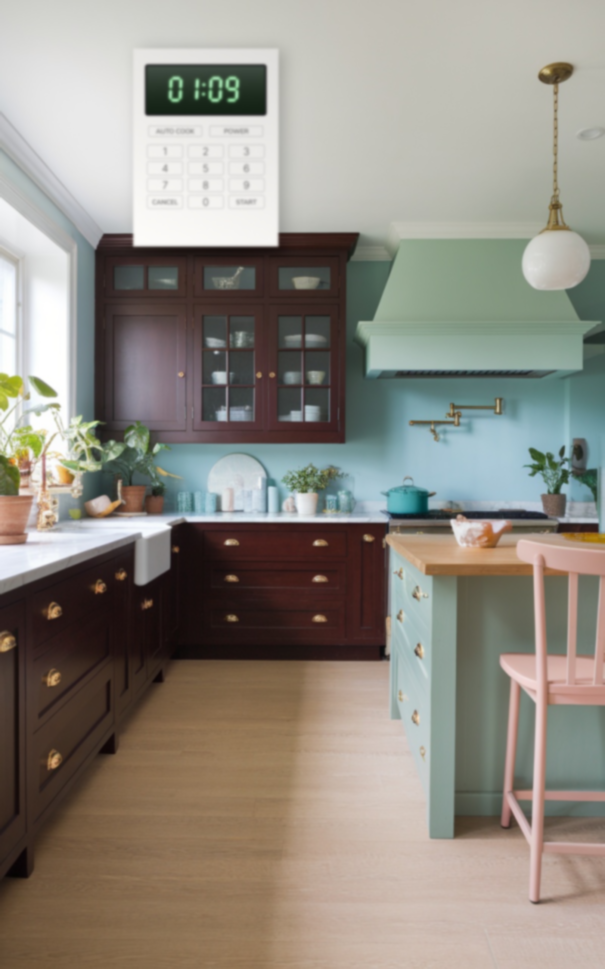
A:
1,09
